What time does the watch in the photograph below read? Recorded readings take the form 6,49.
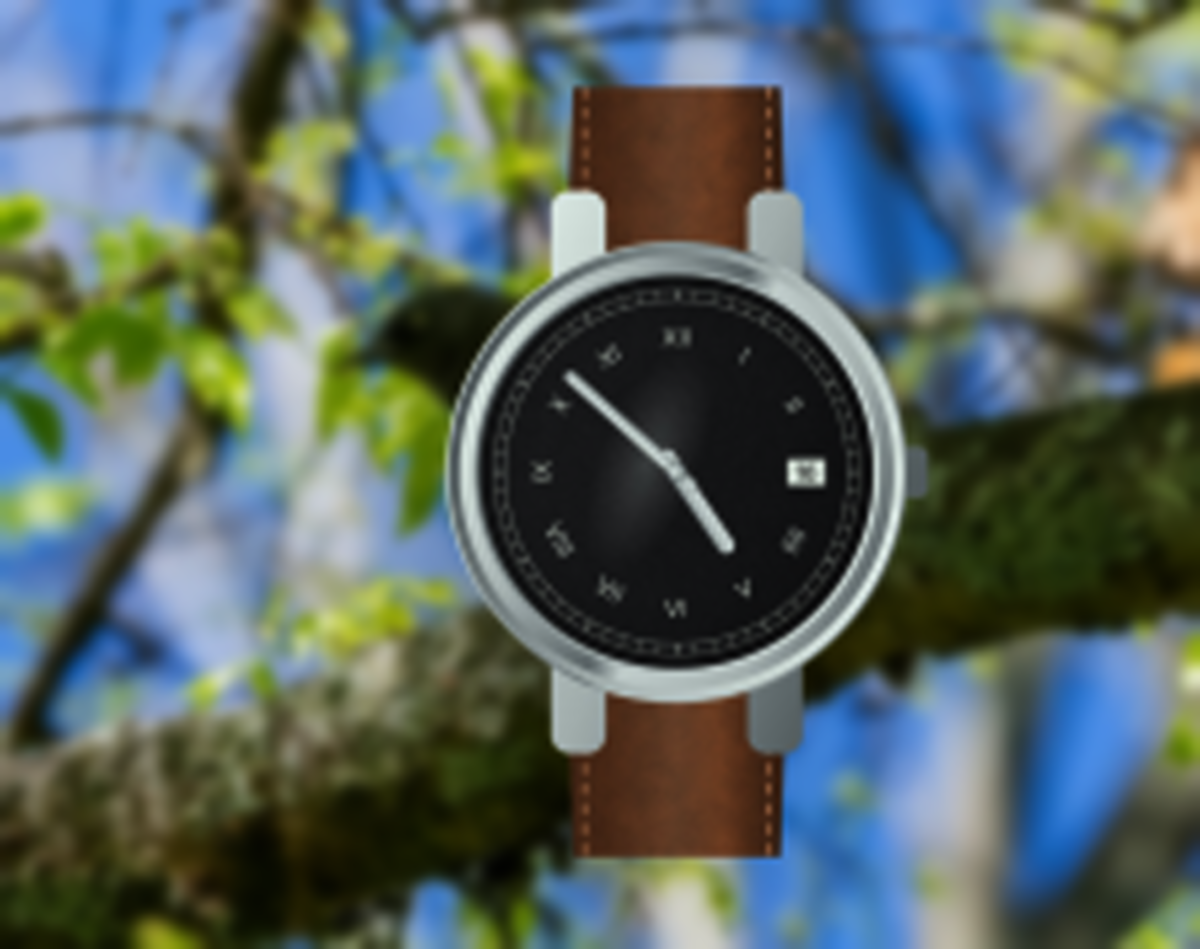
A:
4,52
